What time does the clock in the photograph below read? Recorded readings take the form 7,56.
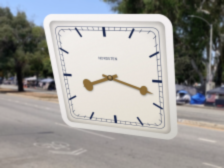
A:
8,18
